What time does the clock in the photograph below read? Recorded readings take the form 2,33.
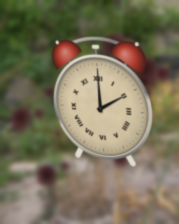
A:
2,00
